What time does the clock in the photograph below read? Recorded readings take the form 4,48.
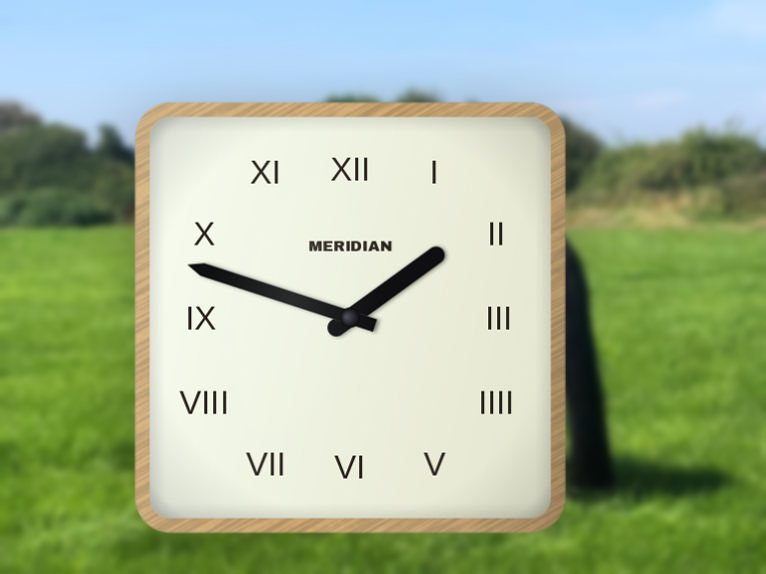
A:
1,48
